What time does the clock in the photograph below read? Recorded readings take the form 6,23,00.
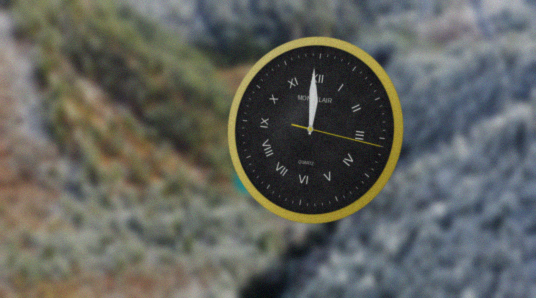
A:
11,59,16
